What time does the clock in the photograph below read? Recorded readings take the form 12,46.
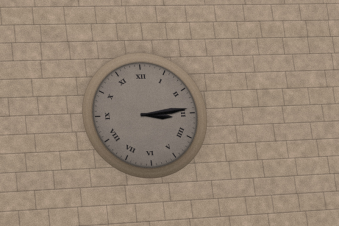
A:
3,14
